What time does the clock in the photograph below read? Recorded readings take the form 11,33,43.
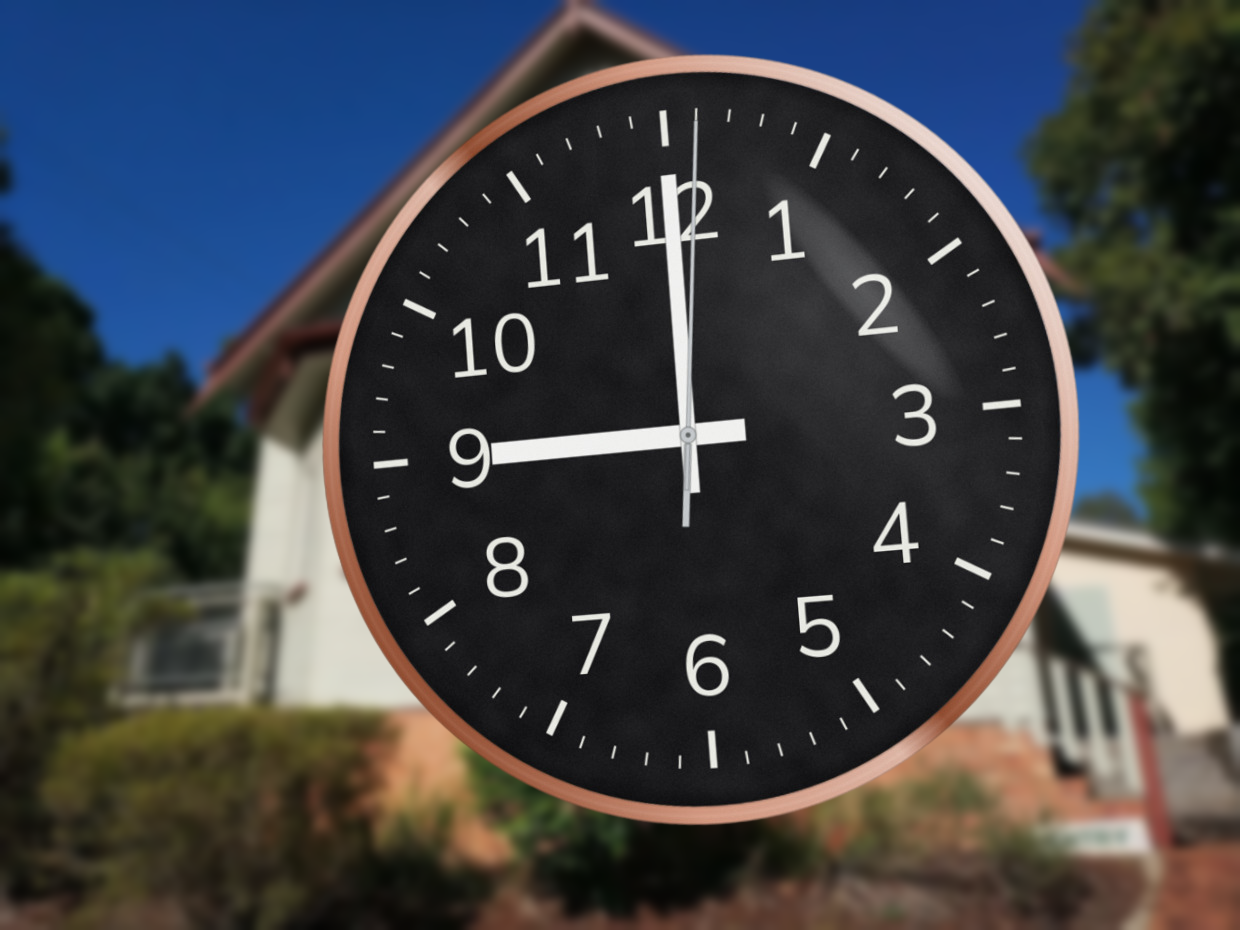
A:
9,00,01
